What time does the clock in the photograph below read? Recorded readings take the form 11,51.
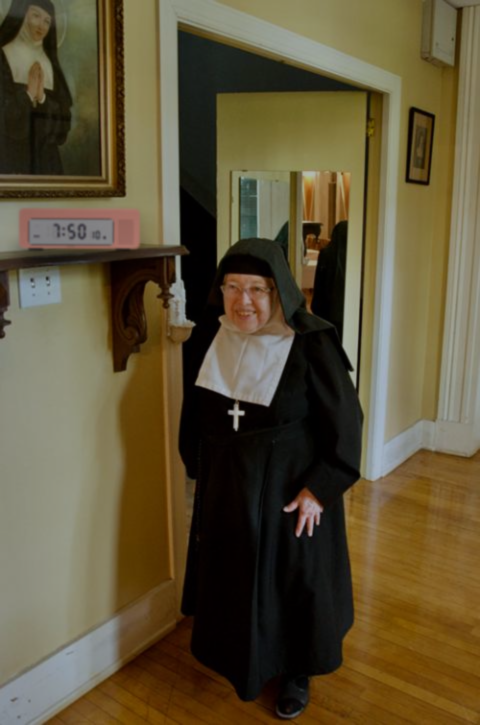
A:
7,50
